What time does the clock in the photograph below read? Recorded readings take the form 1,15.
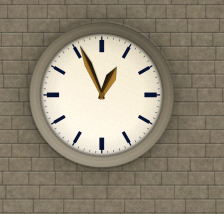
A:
12,56
